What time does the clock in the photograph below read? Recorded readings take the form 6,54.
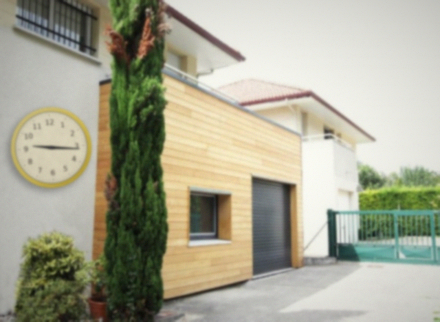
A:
9,16
